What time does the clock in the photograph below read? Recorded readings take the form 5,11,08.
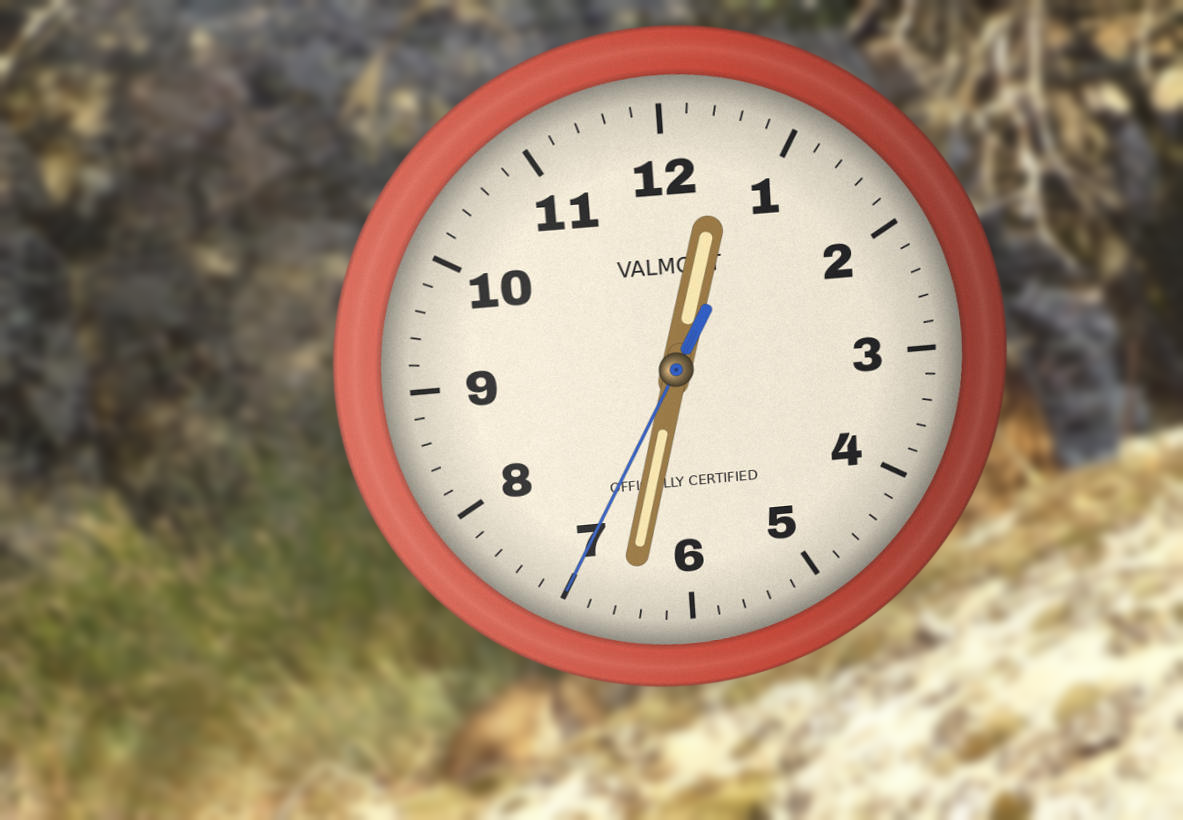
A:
12,32,35
